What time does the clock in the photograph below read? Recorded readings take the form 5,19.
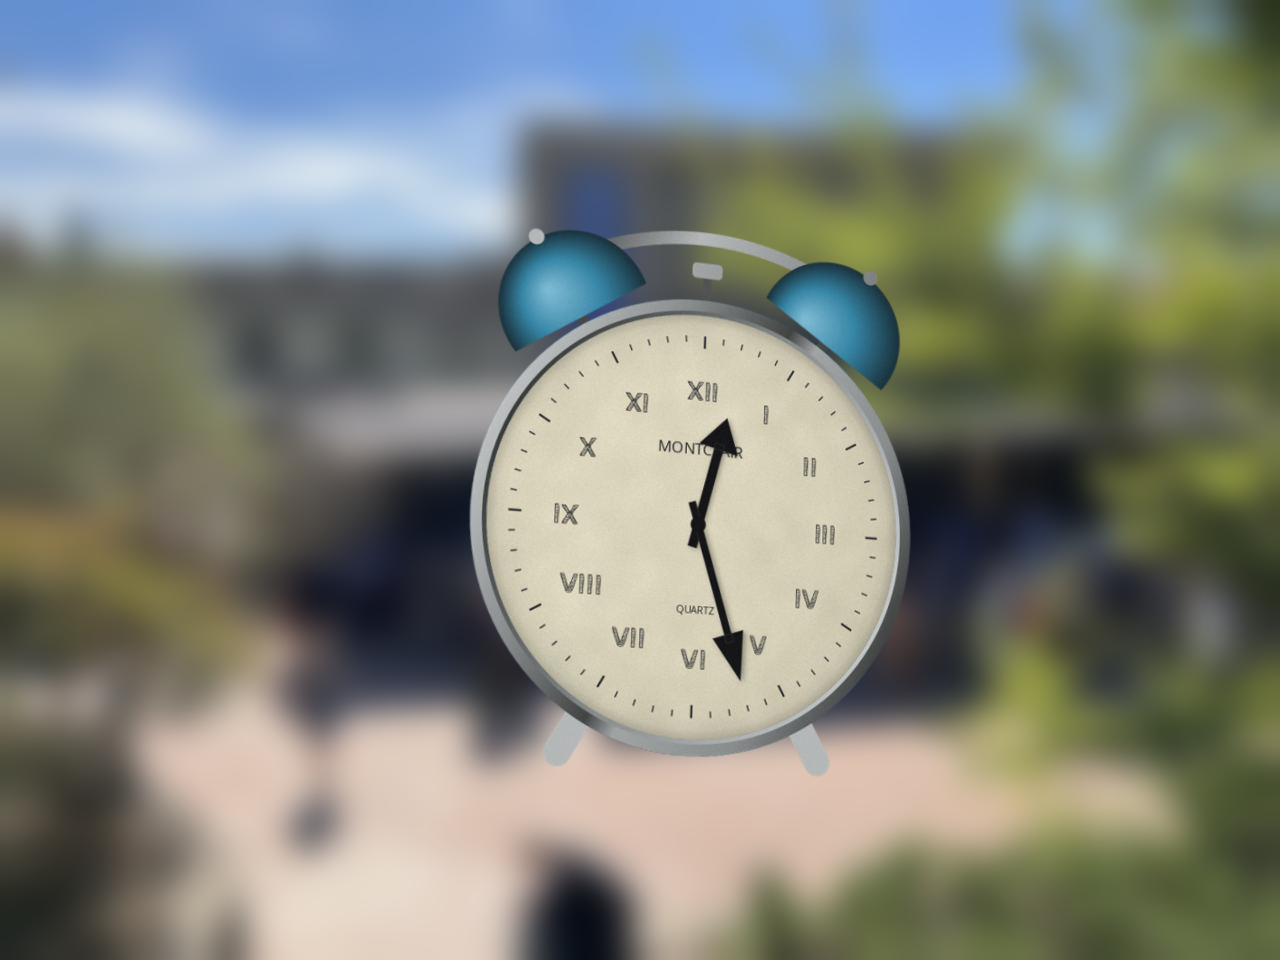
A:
12,27
